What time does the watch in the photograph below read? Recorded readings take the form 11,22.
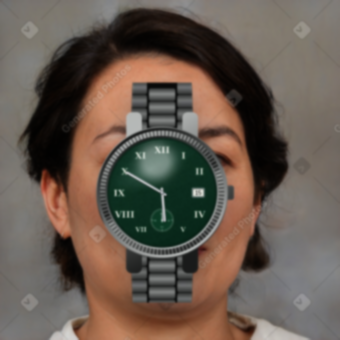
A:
5,50
